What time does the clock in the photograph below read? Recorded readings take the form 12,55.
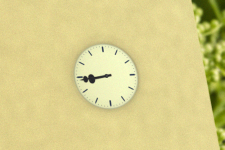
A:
8,44
